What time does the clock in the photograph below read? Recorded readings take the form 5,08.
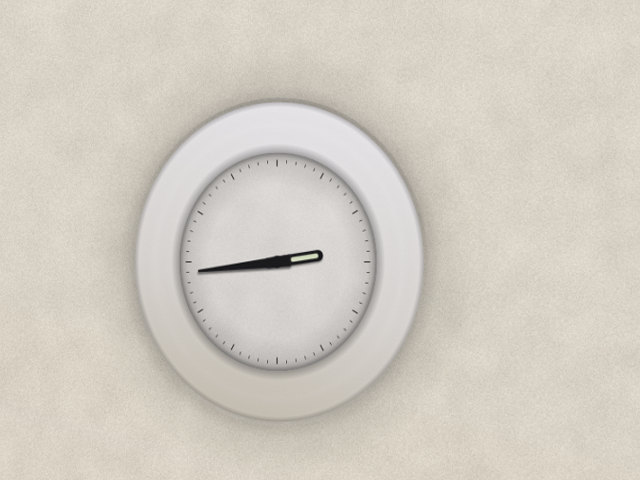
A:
2,44
